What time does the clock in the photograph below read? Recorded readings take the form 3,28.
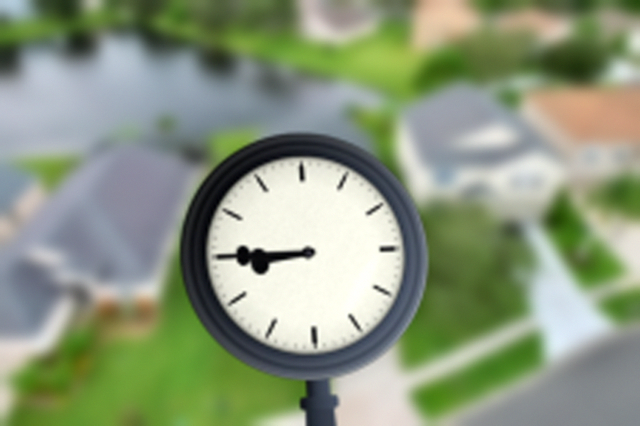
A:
8,45
